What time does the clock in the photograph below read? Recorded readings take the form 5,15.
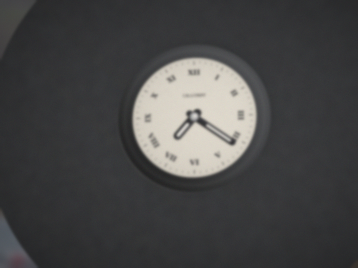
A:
7,21
